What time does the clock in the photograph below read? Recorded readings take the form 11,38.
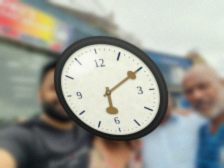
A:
6,10
